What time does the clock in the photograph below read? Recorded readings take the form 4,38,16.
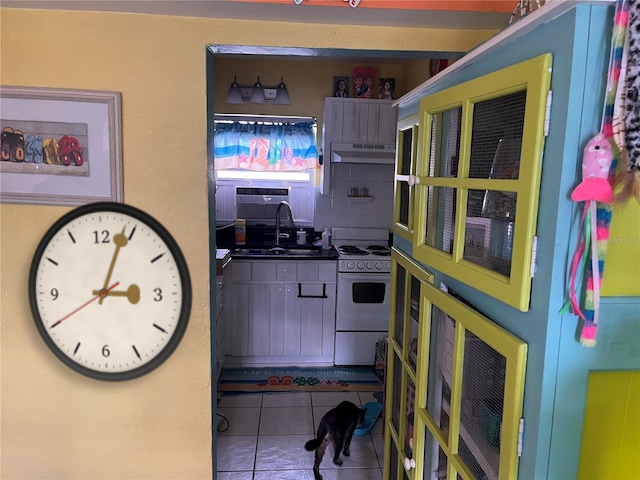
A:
3,03,40
